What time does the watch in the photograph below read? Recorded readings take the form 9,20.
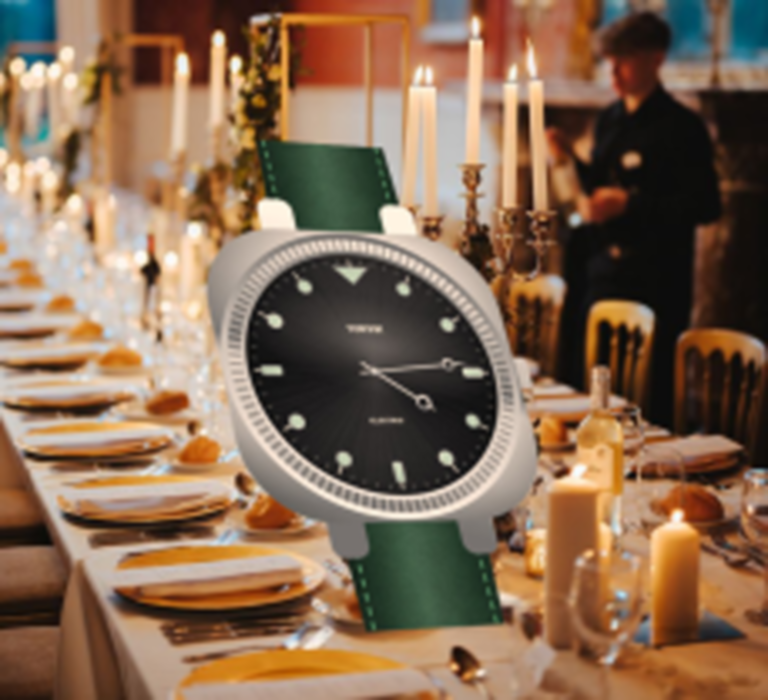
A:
4,14
